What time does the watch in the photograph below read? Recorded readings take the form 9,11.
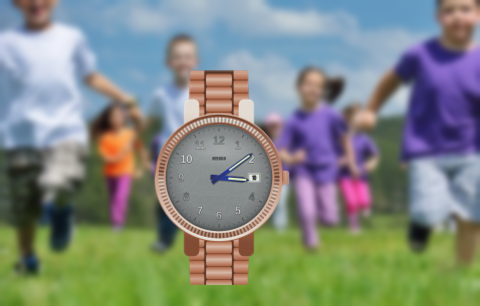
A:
3,09
